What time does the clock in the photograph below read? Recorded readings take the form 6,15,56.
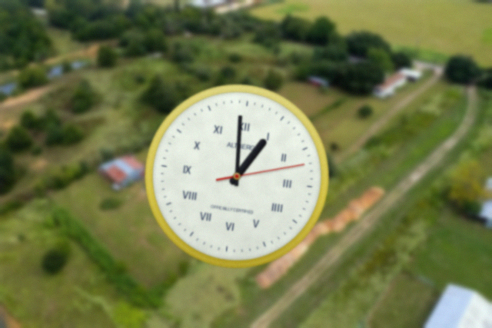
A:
12,59,12
